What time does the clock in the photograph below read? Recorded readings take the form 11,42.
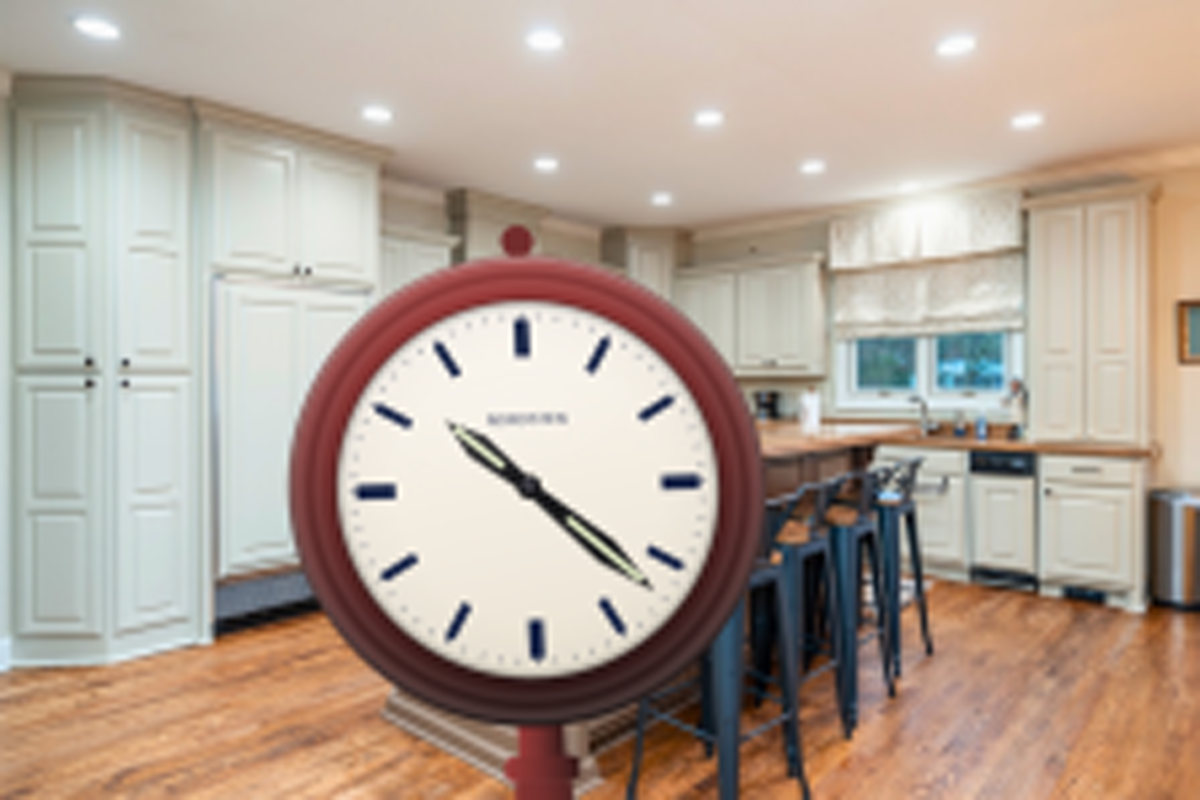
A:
10,22
